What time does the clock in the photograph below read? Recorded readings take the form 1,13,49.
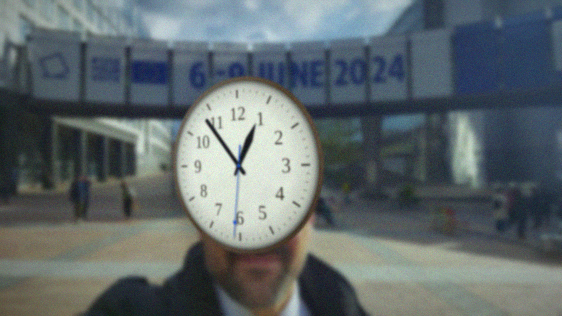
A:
12,53,31
